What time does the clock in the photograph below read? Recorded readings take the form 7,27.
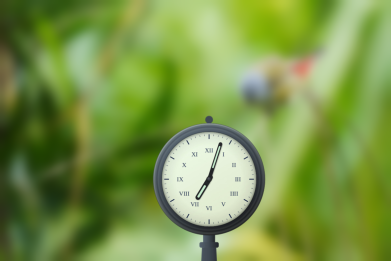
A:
7,03
